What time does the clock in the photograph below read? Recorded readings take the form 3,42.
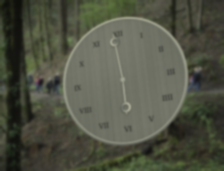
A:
5,59
